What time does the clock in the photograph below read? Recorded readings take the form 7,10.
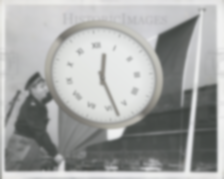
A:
12,28
